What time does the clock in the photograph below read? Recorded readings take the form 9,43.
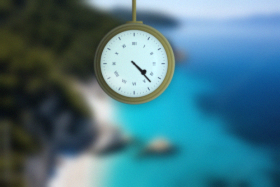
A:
4,23
